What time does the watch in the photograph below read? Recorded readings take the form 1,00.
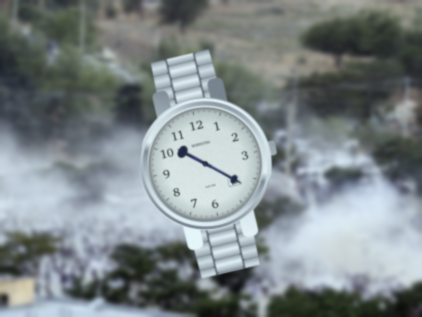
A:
10,22
